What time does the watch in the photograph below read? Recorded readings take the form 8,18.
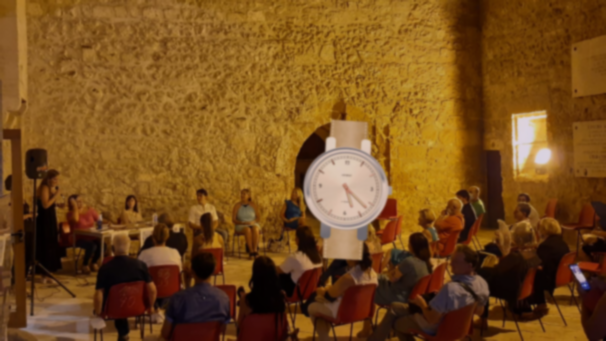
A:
5,22
